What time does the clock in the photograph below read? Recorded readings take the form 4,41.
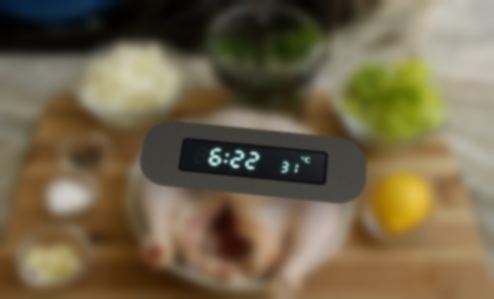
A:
6,22
